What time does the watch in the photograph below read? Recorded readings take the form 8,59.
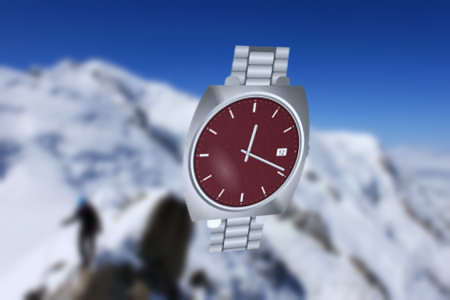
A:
12,19
